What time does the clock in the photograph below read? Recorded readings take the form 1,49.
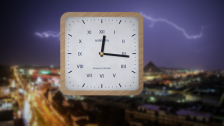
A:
12,16
